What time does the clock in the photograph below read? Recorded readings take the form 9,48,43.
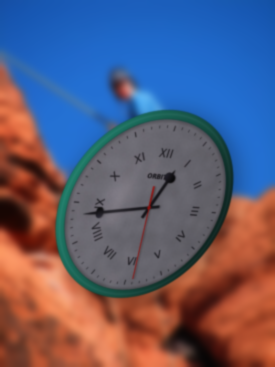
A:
12,43,29
